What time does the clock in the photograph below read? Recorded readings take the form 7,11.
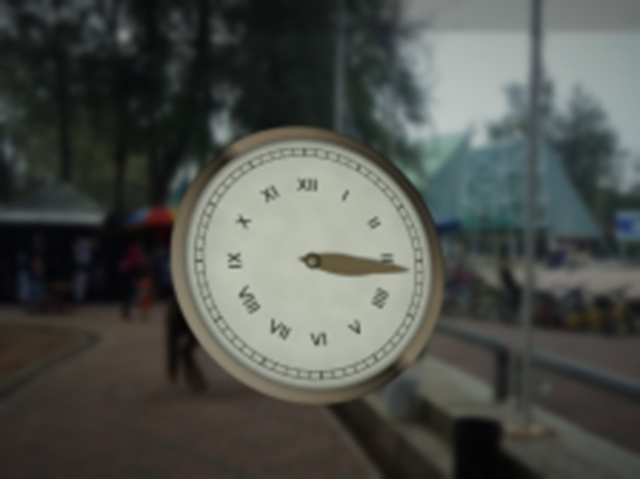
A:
3,16
